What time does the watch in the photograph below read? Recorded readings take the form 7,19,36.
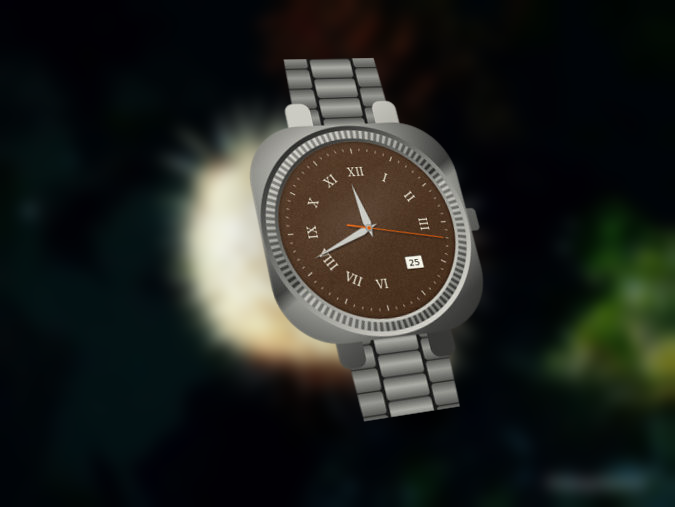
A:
11,41,17
